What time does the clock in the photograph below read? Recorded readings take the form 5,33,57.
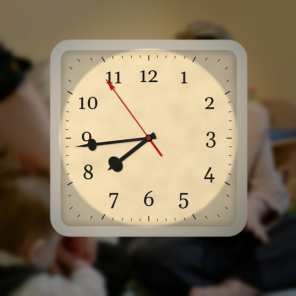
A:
7,43,54
